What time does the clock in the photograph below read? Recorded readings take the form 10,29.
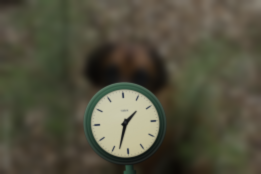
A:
1,33
